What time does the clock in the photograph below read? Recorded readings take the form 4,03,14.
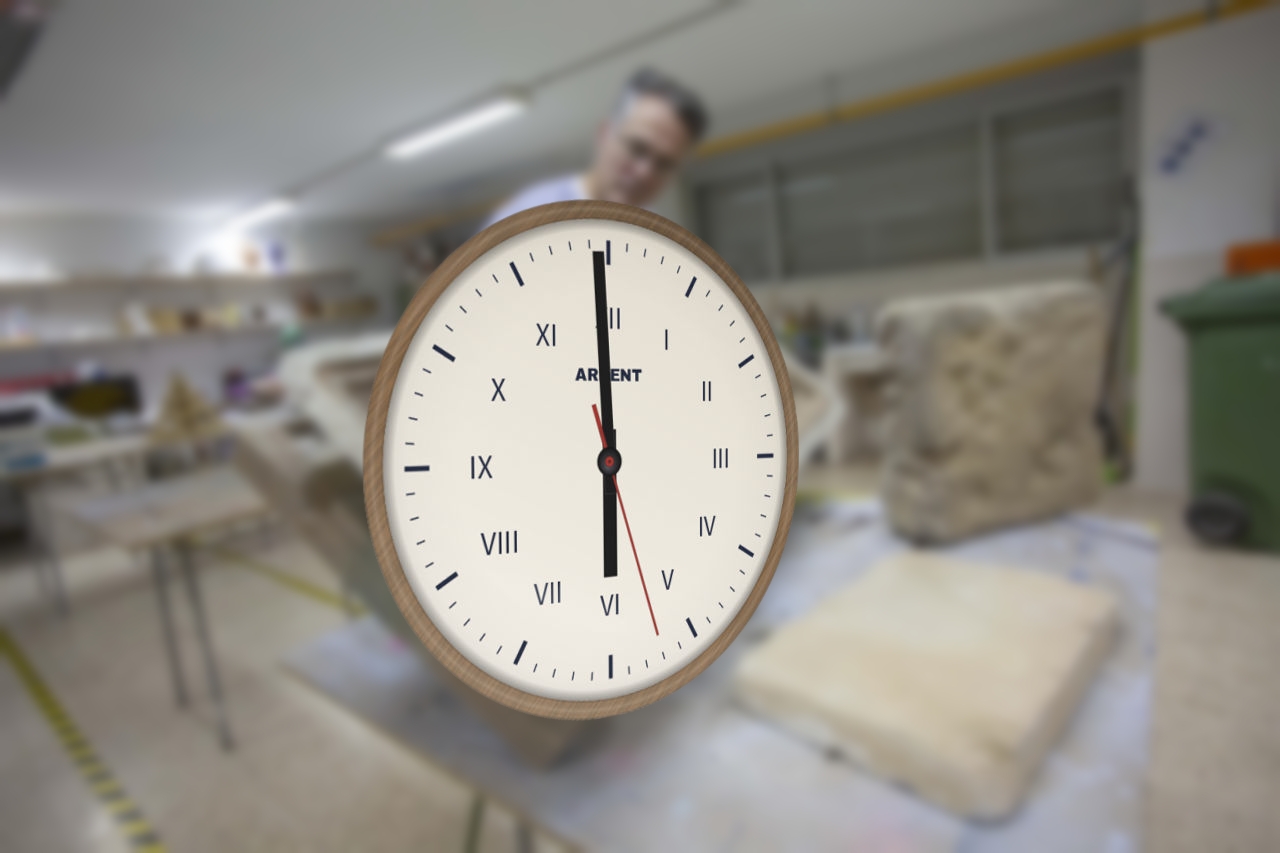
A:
5,59,27
